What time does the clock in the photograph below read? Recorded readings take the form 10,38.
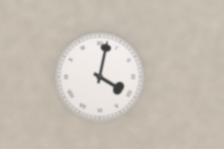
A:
4,02
